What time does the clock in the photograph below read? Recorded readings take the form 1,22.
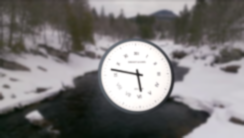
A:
5,47
